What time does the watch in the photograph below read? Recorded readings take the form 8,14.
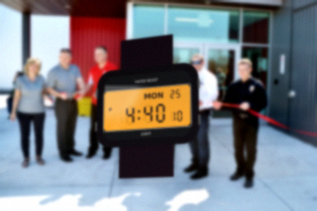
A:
4,40
